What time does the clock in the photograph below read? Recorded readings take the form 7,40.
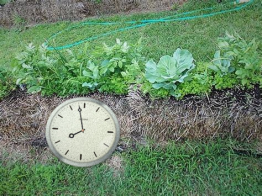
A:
7,58
